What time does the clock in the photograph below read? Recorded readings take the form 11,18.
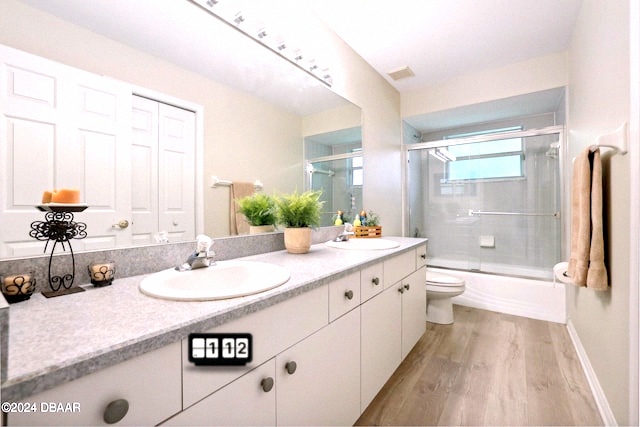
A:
1,12
